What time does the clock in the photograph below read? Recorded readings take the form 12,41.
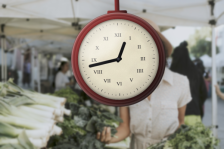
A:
12,43
